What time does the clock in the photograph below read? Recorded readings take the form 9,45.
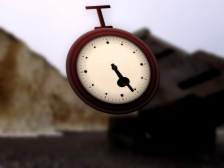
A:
5,26
